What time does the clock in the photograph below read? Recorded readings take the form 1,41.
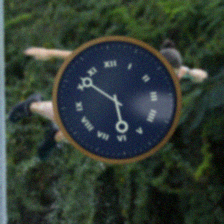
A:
5,52
